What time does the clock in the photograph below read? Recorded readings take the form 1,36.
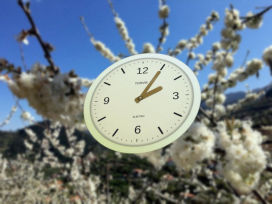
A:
2,05
